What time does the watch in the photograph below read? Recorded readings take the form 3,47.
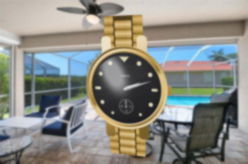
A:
2,12
